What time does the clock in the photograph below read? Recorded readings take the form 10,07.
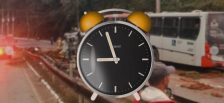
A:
8,57
